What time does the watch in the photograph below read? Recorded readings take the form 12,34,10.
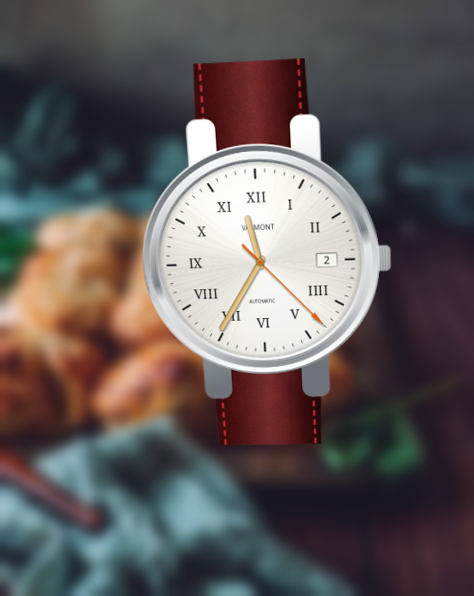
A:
11,35,23
